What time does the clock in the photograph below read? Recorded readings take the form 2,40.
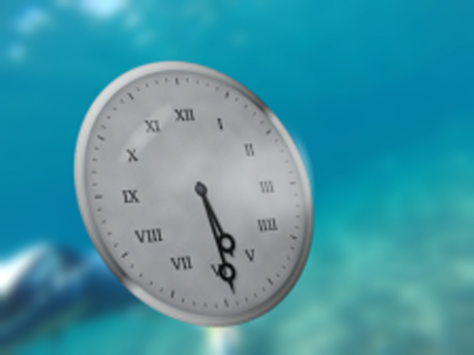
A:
5,29
